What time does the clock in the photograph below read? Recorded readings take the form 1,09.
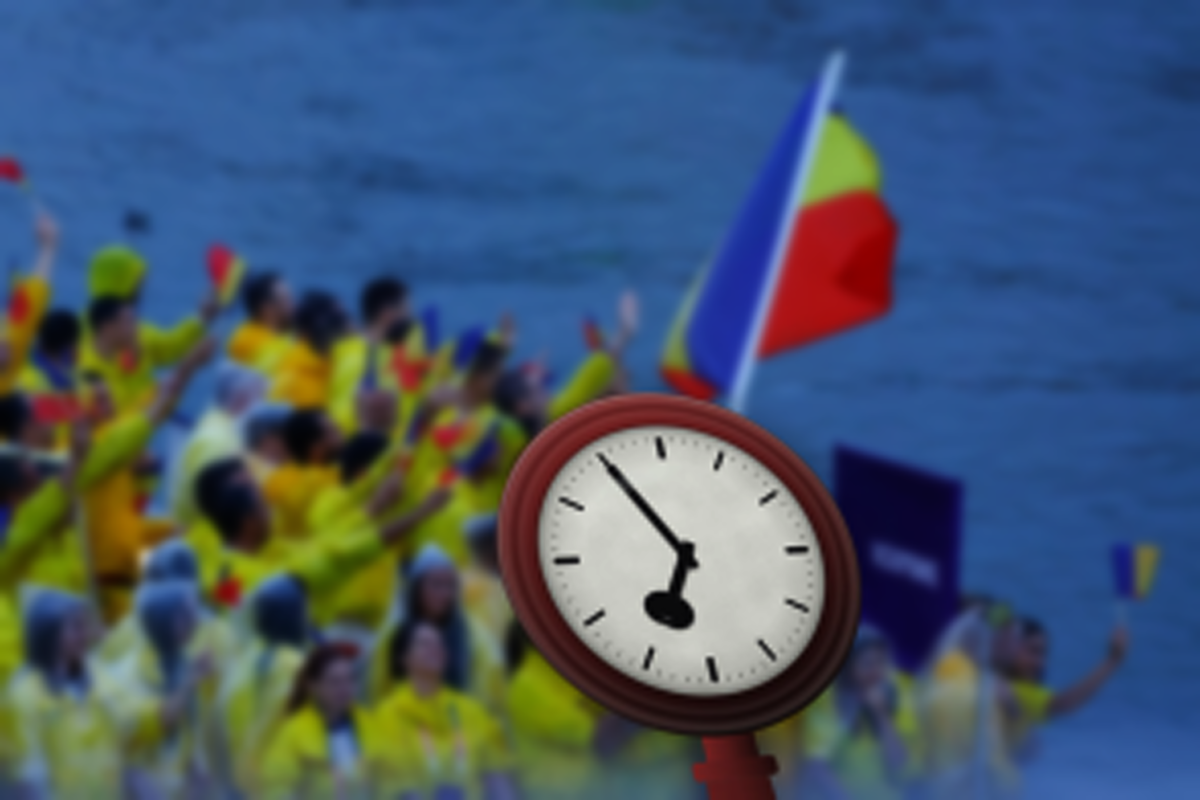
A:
6,55
